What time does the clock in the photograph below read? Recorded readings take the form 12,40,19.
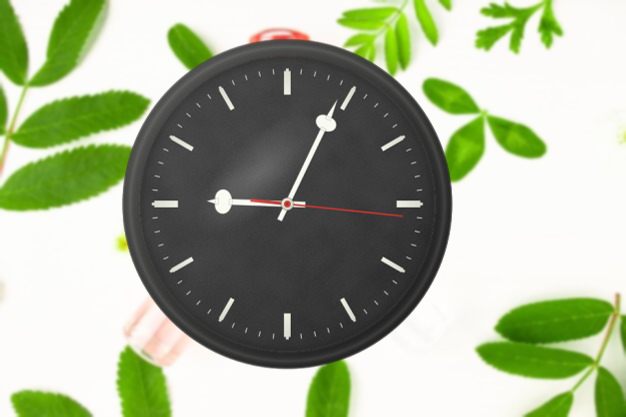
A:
9,04,16
